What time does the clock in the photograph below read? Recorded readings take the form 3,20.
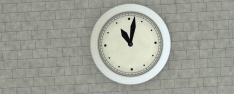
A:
11,02
